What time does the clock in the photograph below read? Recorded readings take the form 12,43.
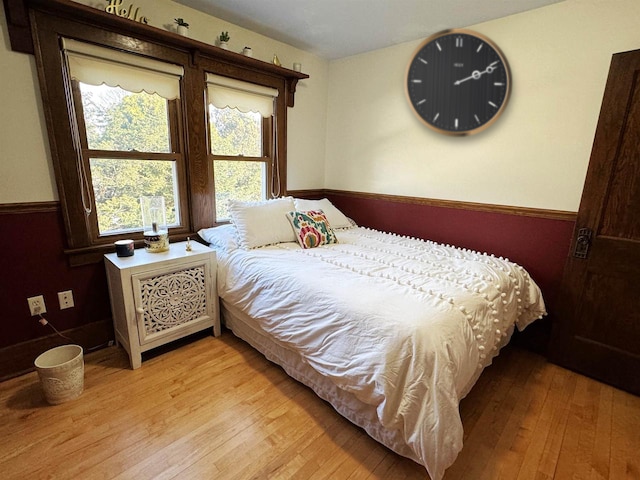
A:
2,11
